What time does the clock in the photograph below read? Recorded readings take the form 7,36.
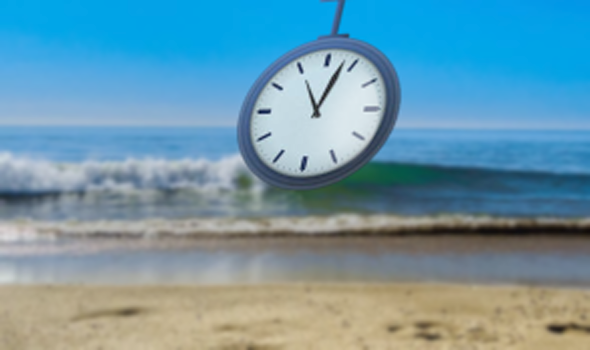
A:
11,03
